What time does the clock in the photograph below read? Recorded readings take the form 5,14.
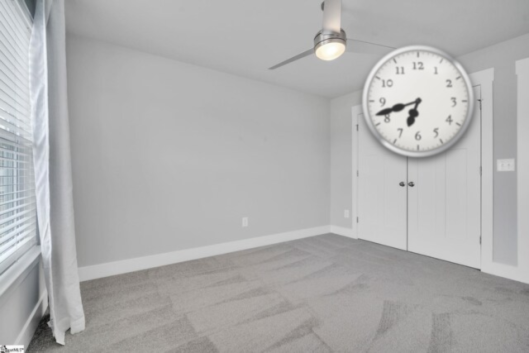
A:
6,42
